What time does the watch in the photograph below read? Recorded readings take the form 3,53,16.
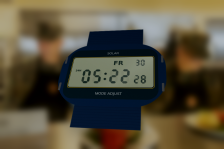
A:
5,22,28
